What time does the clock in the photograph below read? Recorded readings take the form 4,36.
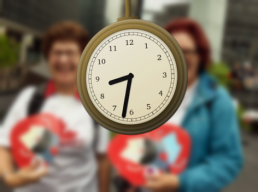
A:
8,32
